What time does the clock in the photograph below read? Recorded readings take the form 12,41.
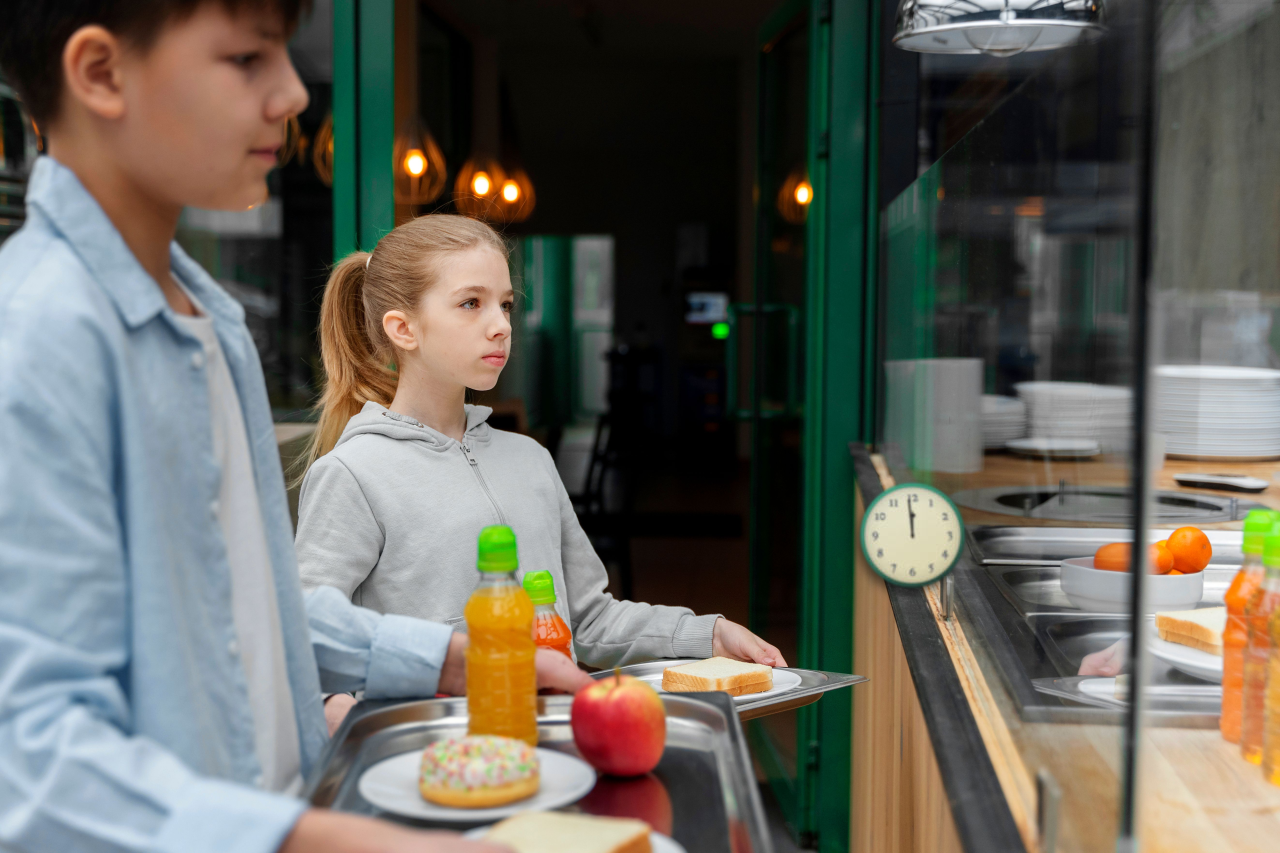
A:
11,59
